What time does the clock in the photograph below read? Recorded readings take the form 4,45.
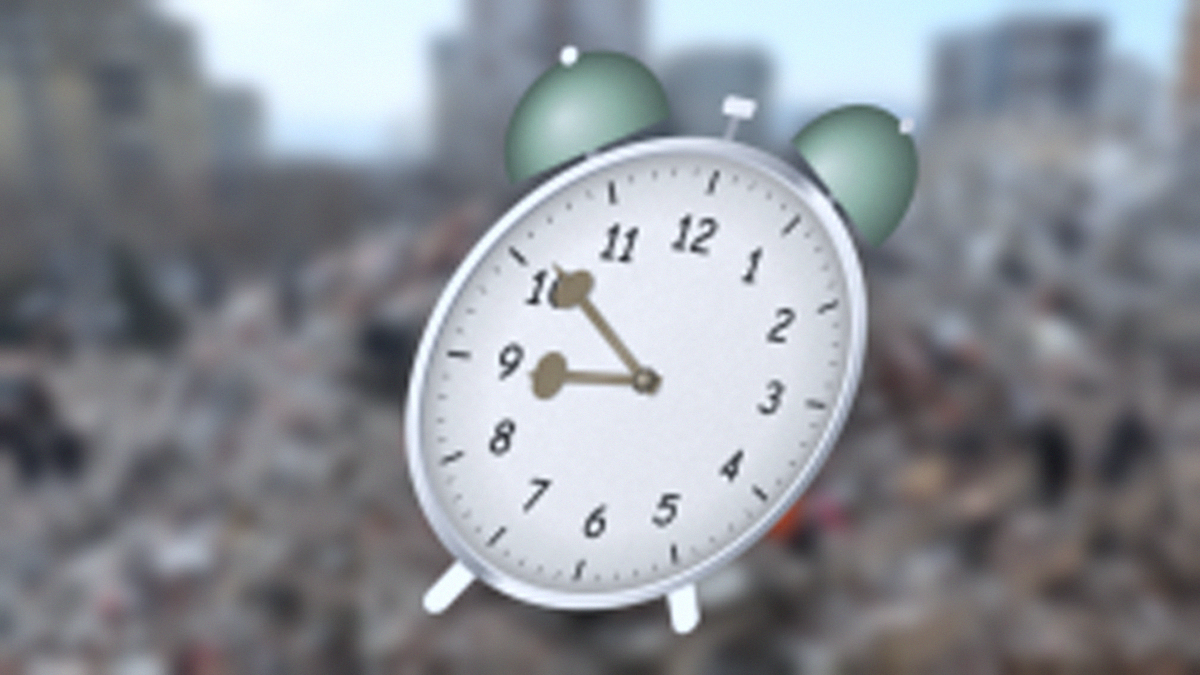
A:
8,51
